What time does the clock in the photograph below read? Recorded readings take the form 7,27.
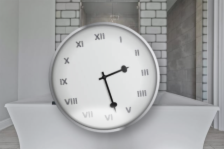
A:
2,28
